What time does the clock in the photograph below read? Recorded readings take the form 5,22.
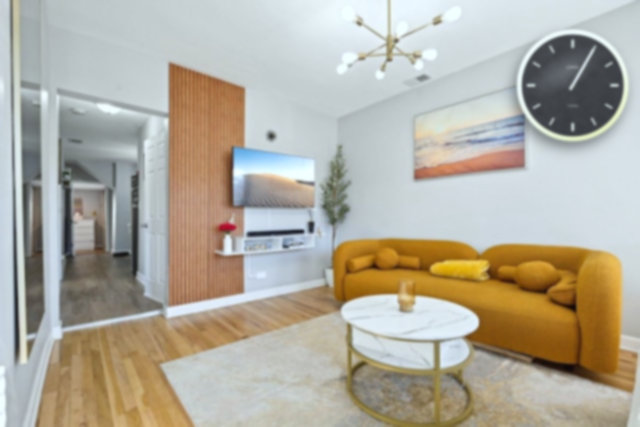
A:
1,05
